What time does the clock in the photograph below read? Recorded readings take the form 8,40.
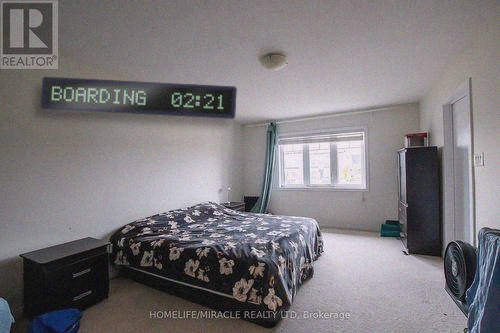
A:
2,21
